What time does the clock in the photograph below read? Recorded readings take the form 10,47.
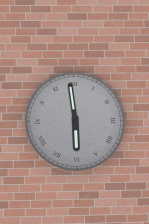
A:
5,59
